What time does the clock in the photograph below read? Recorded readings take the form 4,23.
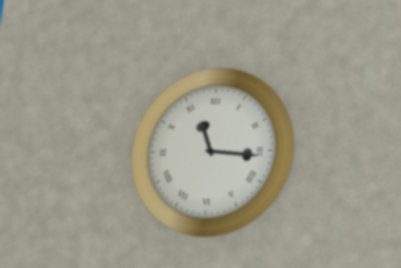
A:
11,16
